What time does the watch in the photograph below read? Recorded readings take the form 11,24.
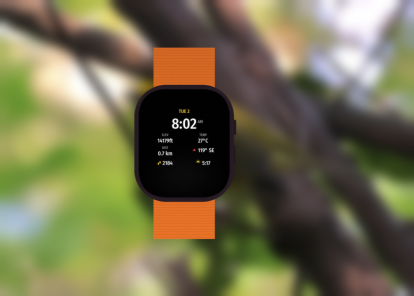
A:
8,02
